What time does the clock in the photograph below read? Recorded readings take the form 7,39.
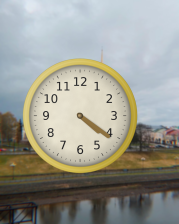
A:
4,21
